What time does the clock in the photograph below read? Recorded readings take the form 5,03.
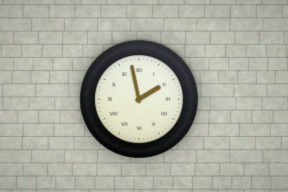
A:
1,58
